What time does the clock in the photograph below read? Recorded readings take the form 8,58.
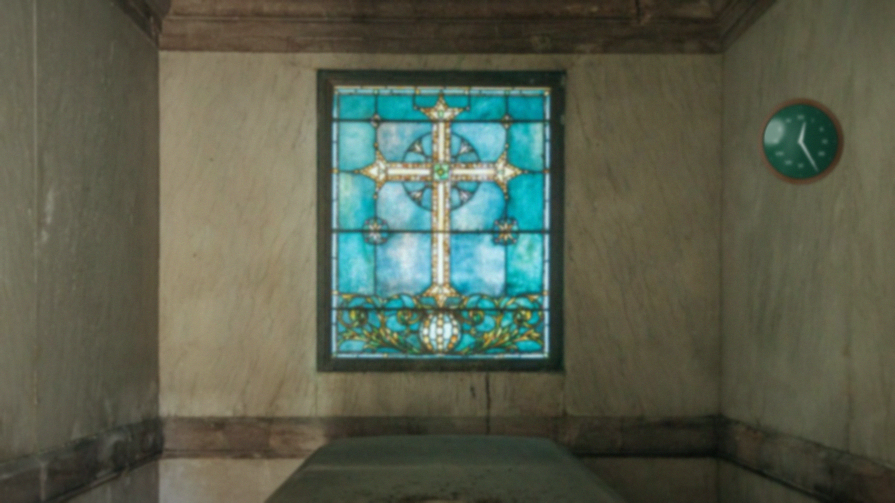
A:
12,25
